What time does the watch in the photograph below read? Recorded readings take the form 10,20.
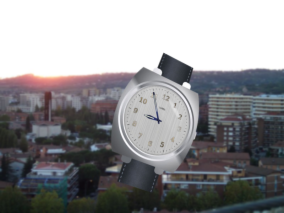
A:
8,55
